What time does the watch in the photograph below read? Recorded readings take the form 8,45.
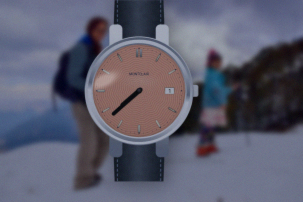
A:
7,38
